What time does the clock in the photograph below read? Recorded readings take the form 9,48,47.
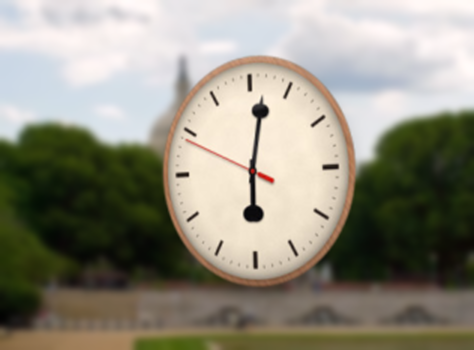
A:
6,01,49
